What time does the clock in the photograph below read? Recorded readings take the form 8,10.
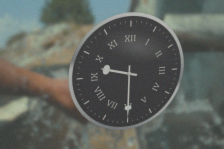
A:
9,30
